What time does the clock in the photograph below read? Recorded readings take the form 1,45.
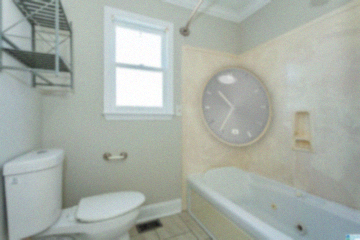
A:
10,36
